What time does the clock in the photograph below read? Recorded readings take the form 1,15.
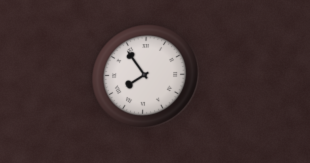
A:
7,54
